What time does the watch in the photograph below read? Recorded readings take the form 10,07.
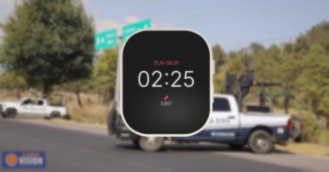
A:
2,25
